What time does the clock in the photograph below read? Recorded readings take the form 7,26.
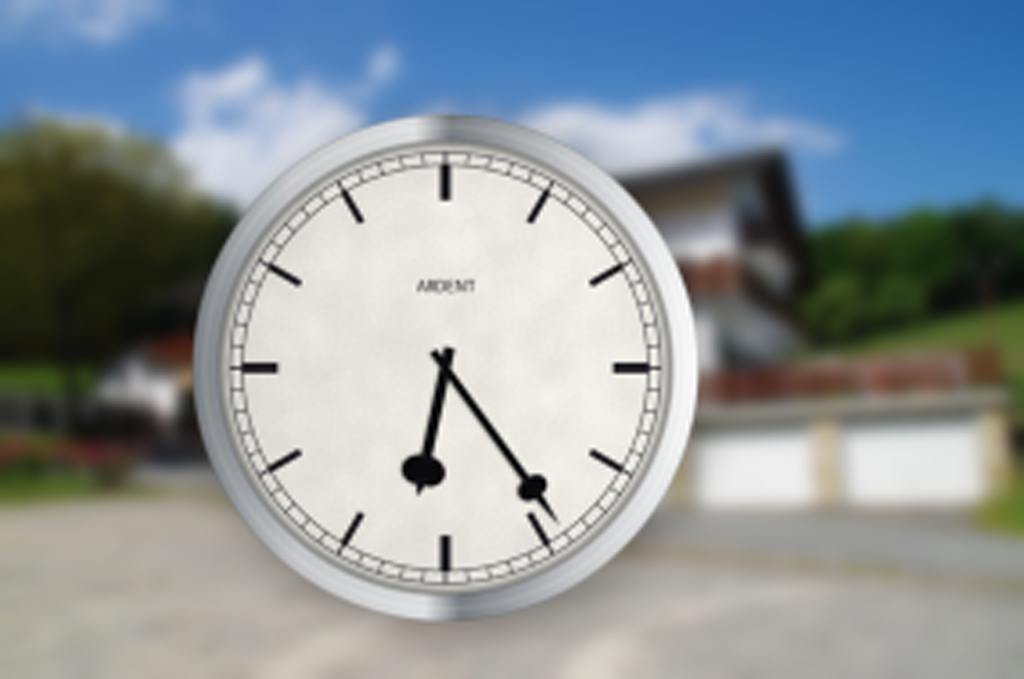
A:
6,24
